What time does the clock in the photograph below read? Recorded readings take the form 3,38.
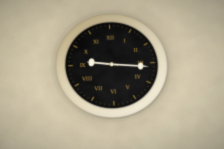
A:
9,16
